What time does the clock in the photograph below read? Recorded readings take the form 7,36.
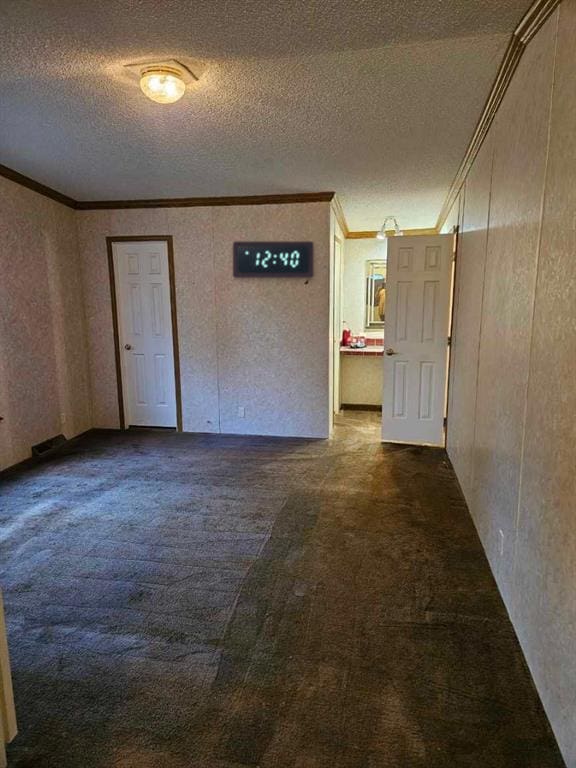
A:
12,40
